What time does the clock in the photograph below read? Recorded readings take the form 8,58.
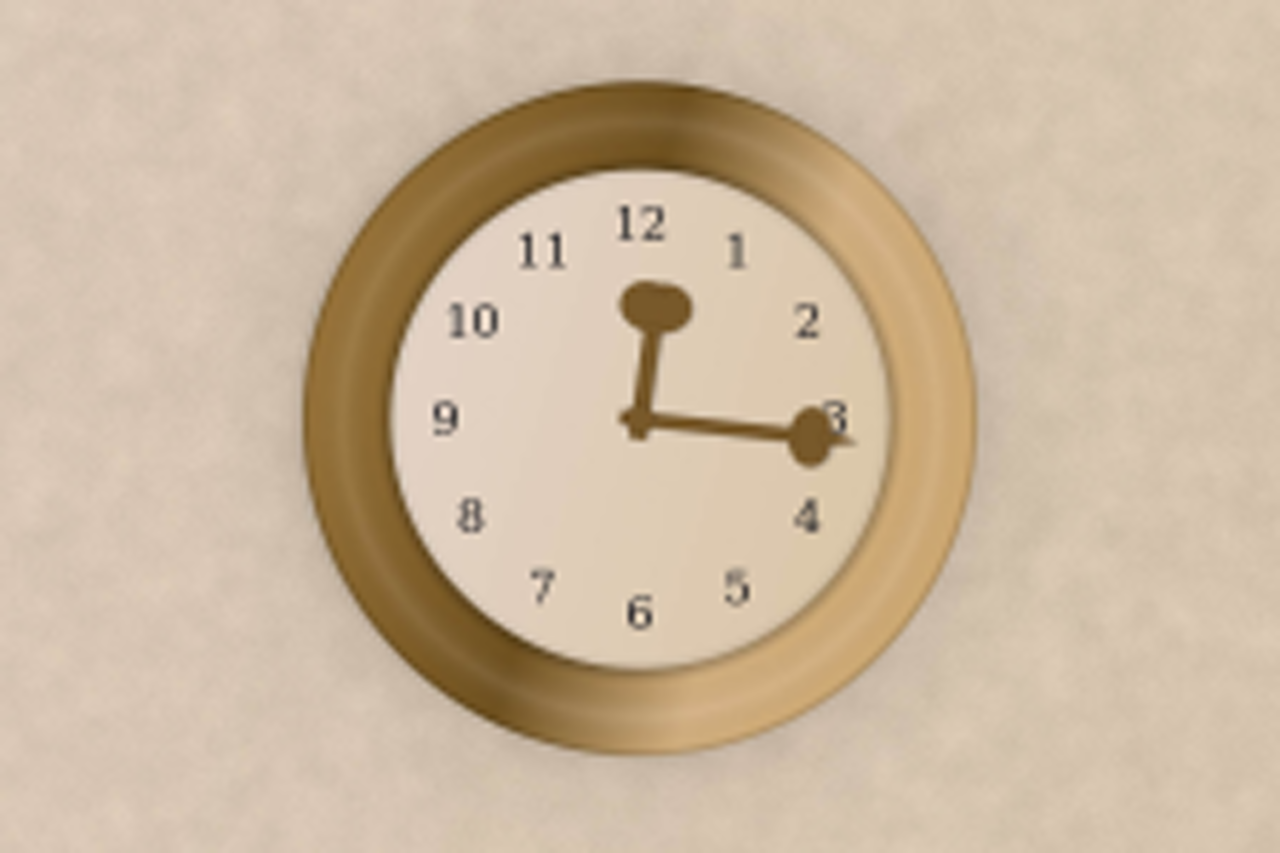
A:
12,16
